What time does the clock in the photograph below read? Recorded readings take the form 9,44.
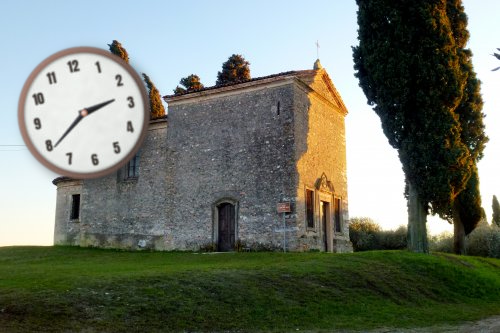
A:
2,39
